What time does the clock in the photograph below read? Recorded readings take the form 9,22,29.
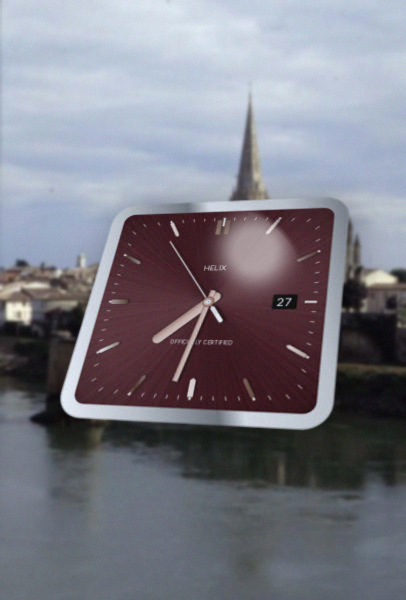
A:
7,31,54
